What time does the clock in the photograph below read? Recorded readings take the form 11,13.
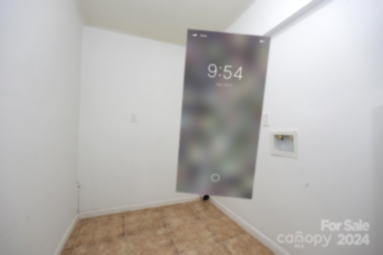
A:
9,54
